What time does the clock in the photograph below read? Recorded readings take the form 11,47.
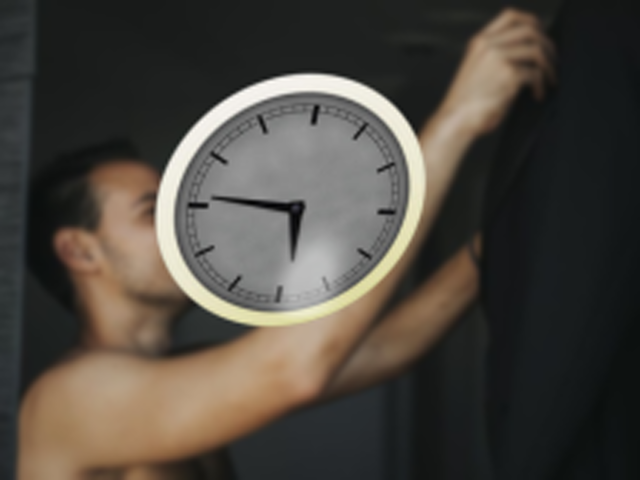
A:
5,46
